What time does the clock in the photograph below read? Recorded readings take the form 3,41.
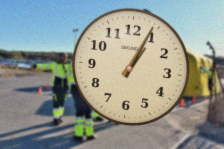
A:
1,04
